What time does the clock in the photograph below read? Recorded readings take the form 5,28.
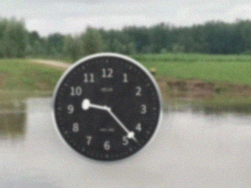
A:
9,23
